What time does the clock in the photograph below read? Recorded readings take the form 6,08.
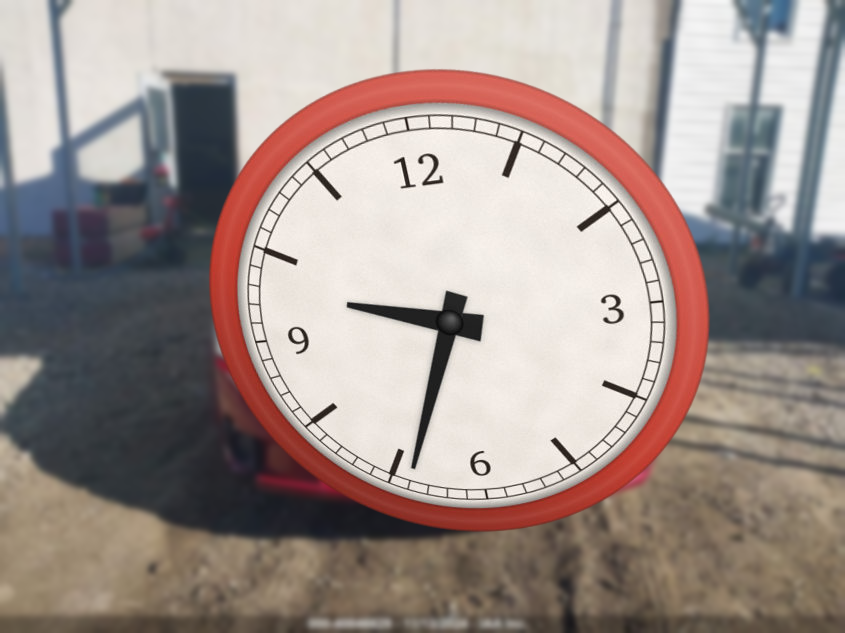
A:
9,34
